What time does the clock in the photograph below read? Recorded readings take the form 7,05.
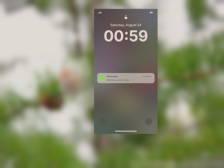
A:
0,59
